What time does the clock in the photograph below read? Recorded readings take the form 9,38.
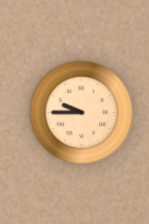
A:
9,45
